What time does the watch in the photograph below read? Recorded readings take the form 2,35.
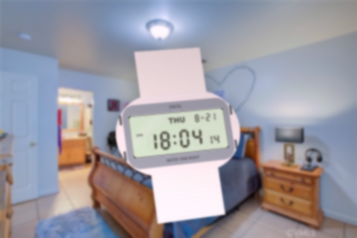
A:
18,04
